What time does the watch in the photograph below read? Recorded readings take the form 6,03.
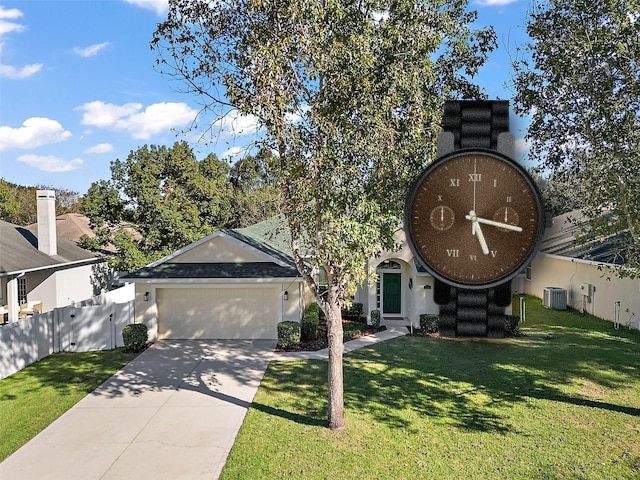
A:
5,17
